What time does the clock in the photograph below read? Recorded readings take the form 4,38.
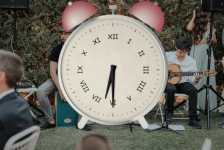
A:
6,30
